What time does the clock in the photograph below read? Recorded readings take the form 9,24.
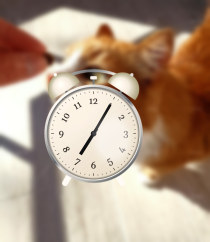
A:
7,05
